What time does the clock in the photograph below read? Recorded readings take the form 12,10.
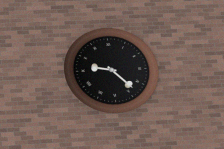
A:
9,23
